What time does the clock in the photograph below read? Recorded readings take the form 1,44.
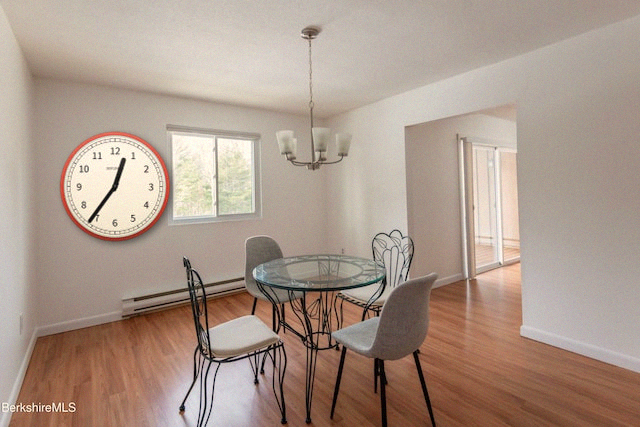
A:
12,36
